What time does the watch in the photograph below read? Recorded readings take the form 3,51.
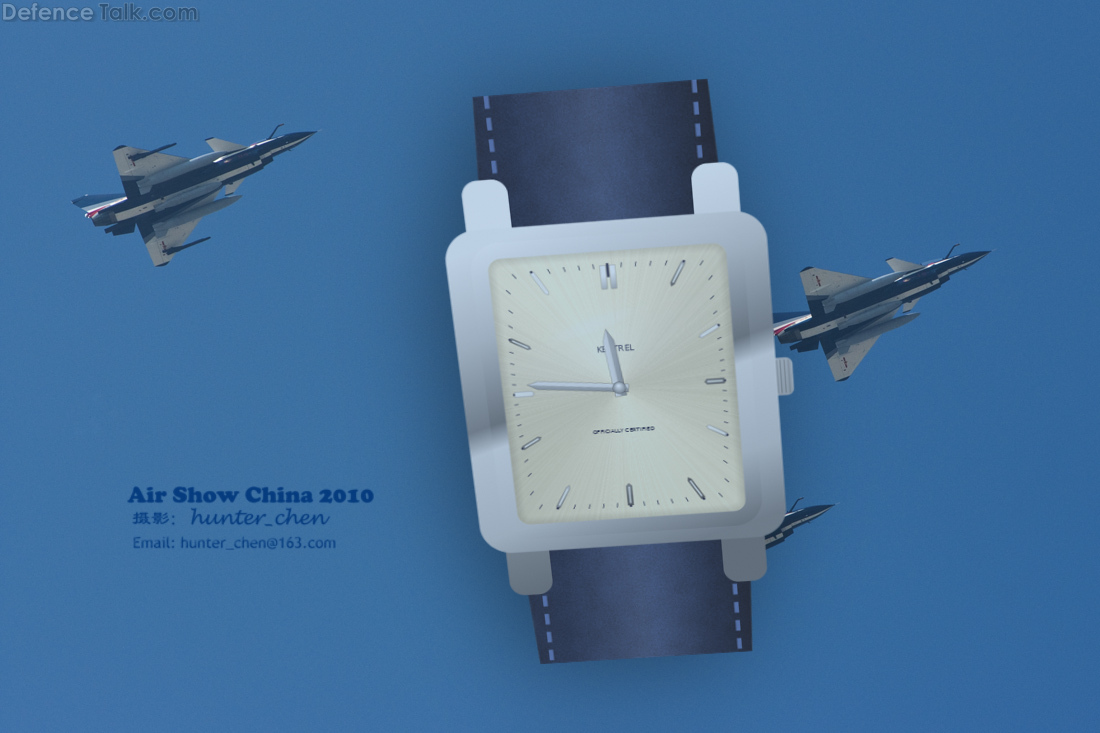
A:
11,46
